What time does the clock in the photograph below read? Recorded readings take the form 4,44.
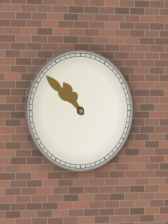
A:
10,52
